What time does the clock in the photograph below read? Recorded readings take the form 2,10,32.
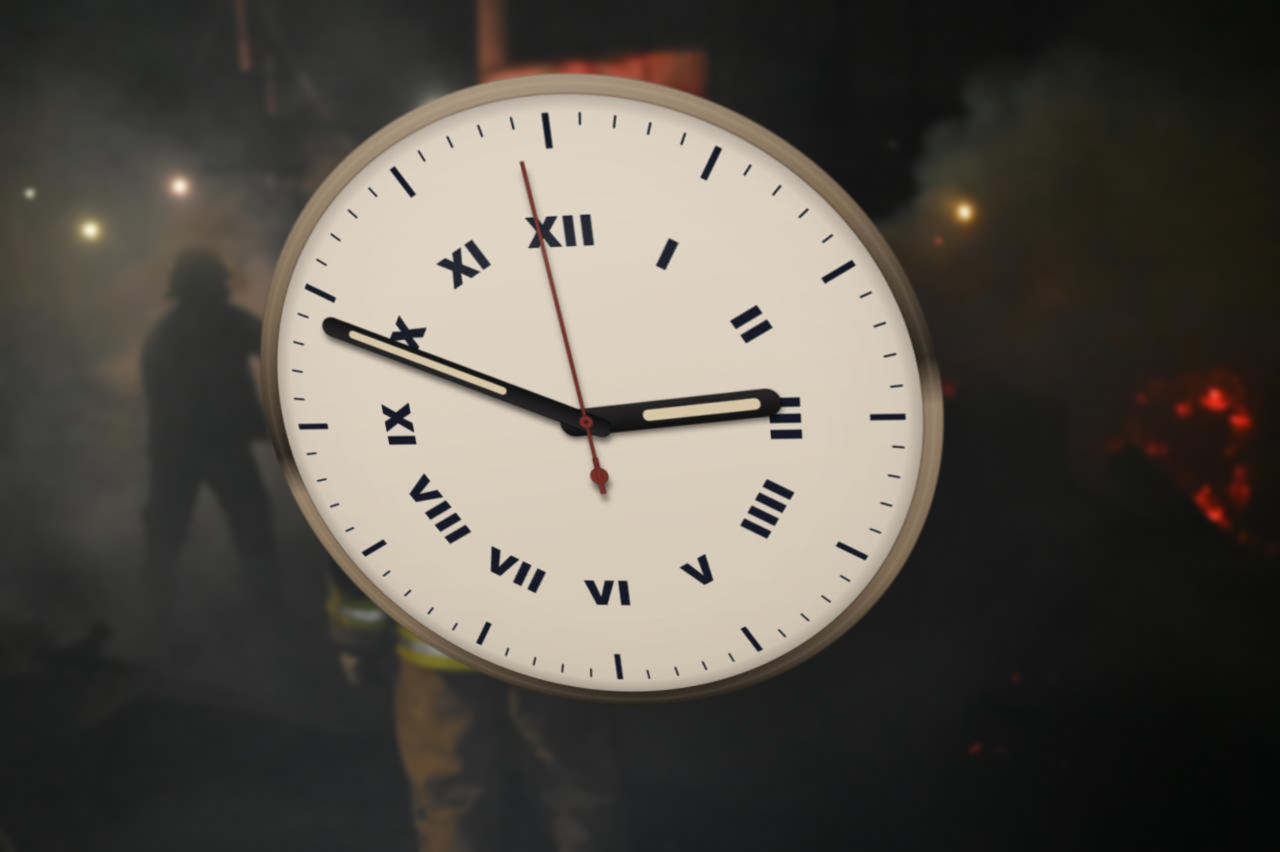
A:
2,48,59
